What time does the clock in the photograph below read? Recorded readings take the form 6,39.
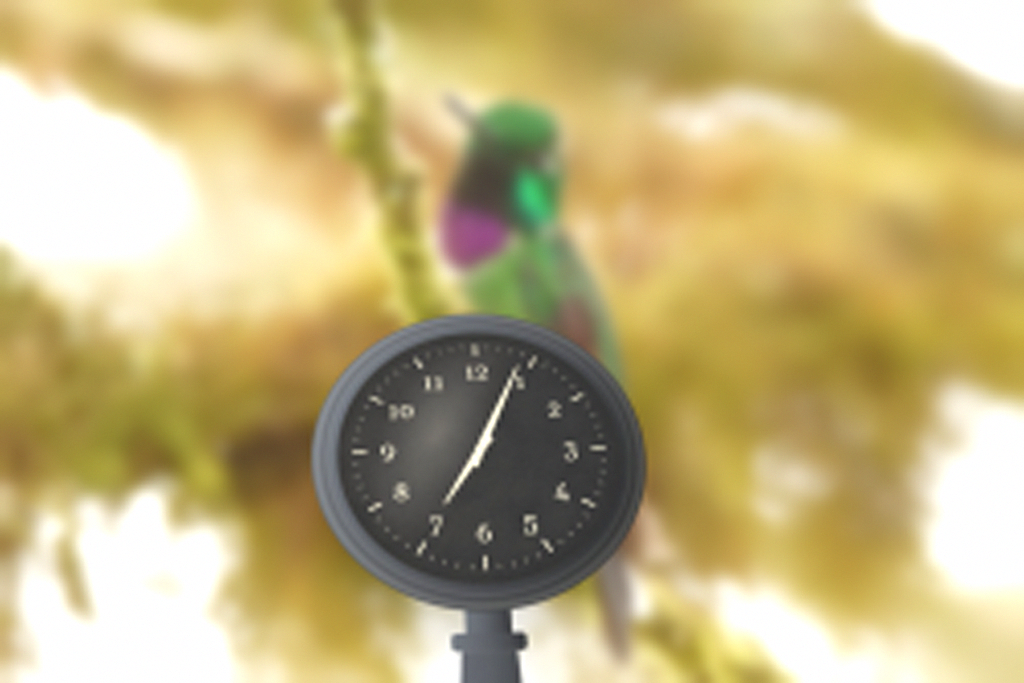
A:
7,04
